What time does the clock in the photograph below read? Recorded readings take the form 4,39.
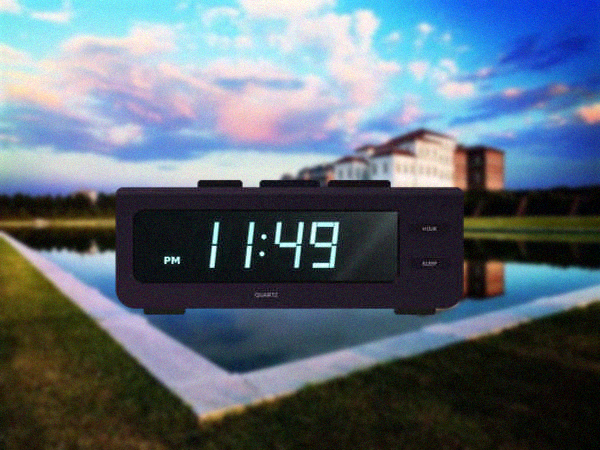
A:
11,49
